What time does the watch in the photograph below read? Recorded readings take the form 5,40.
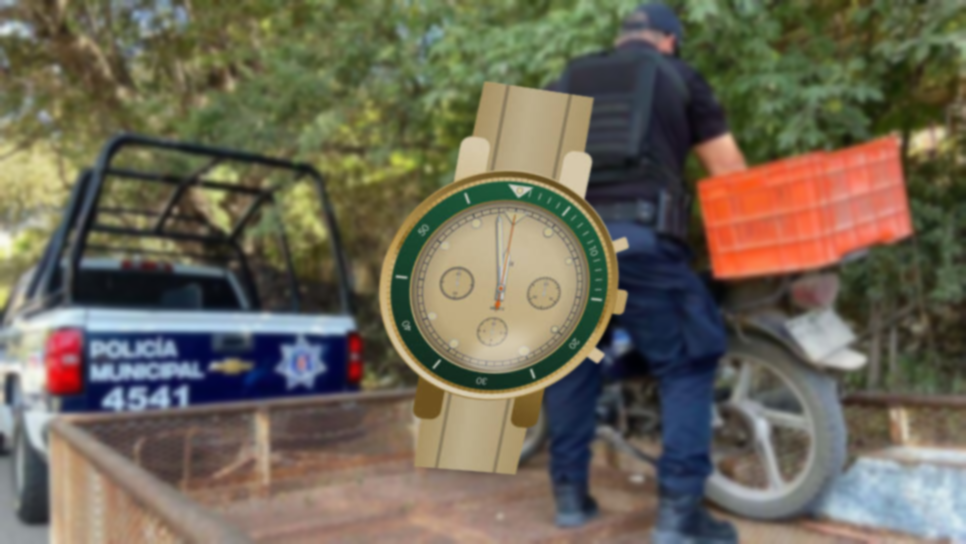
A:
11,58
